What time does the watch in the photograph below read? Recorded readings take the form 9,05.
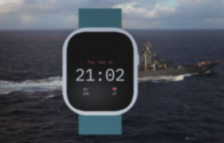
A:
21,02
